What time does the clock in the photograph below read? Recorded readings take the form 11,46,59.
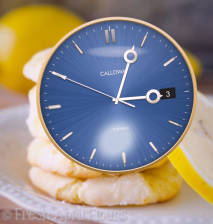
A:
3,03,50
